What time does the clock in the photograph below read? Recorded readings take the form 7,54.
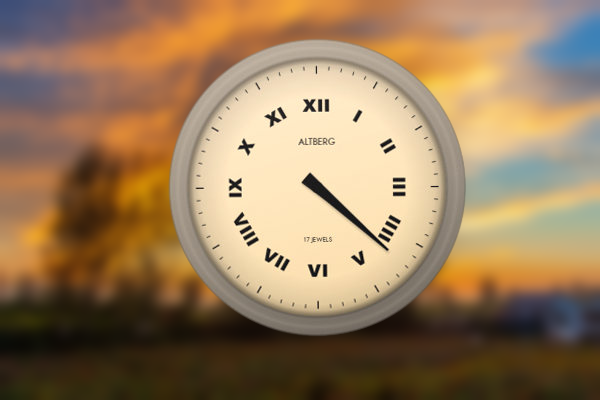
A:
4,22
